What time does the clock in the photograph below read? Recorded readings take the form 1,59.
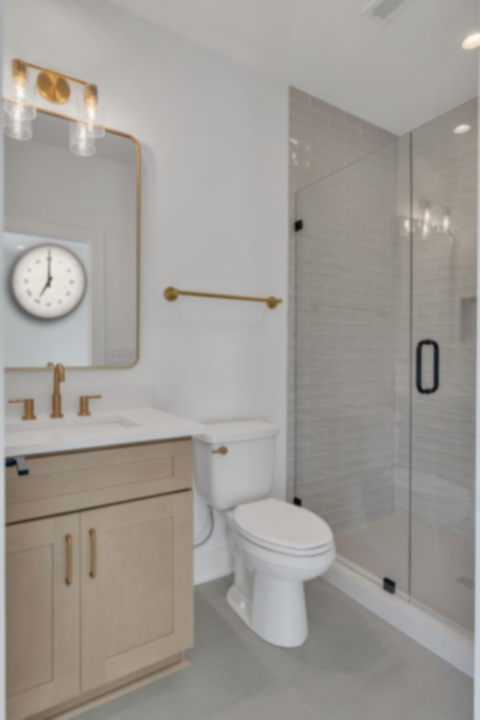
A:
7,00
